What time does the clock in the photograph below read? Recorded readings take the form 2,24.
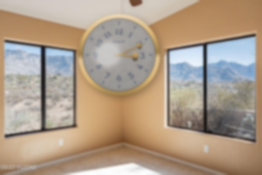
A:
3,11
